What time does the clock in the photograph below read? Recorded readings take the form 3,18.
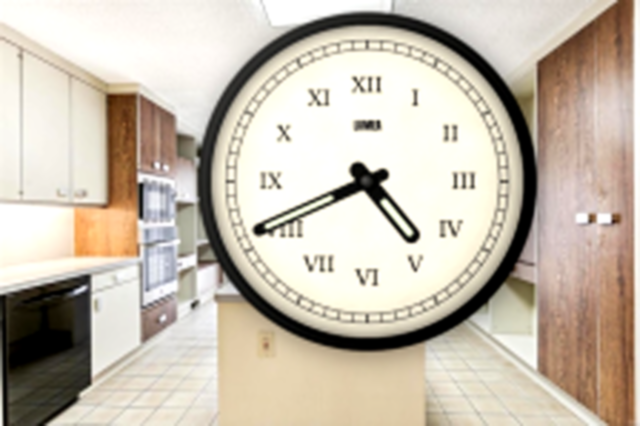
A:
4,41
